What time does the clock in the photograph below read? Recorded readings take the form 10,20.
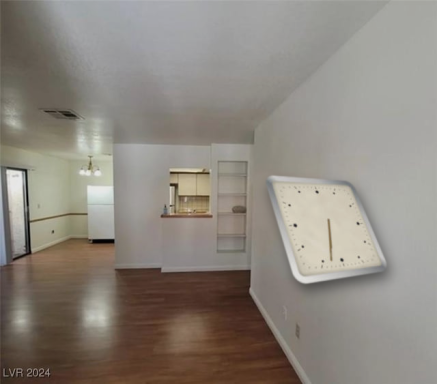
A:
6,33
